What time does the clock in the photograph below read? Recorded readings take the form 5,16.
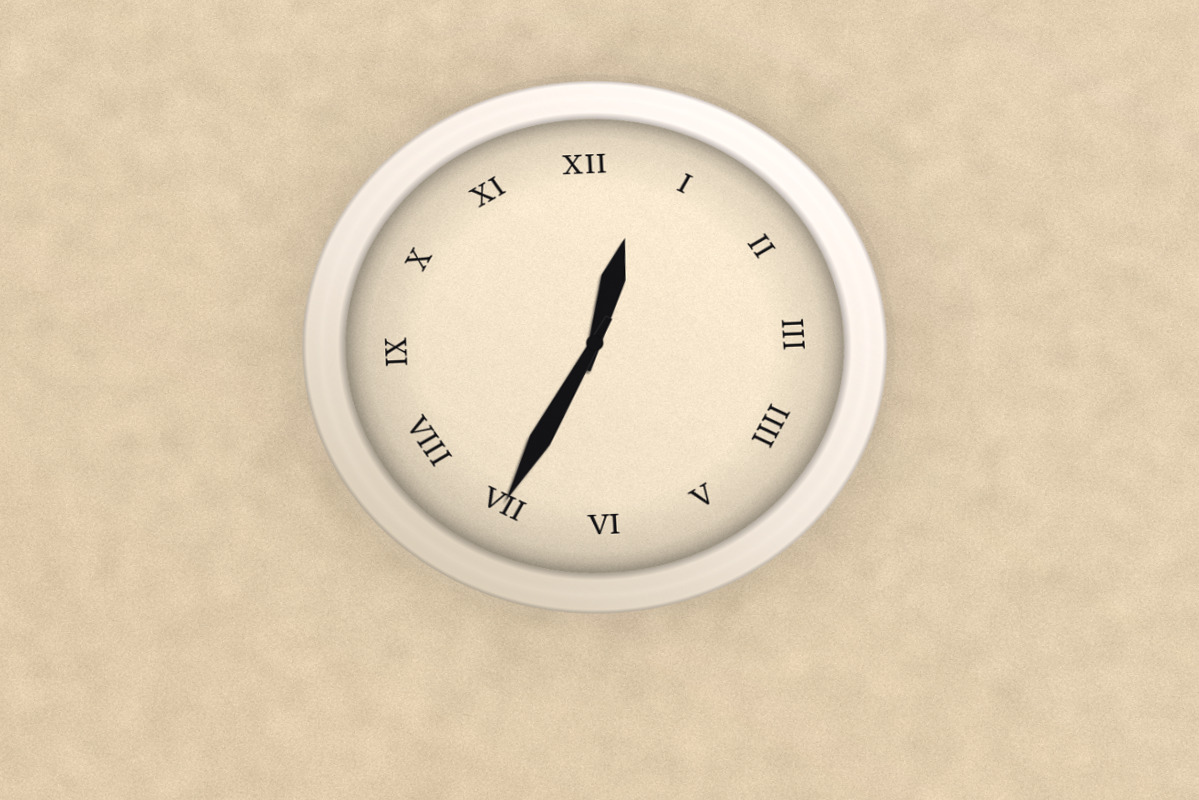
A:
12,35
